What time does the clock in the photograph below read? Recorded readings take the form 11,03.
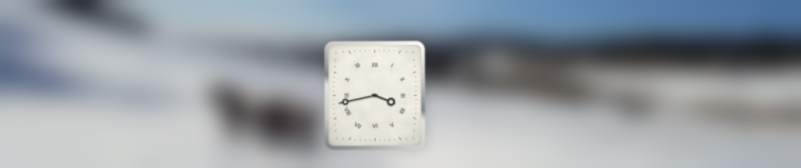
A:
3,43
